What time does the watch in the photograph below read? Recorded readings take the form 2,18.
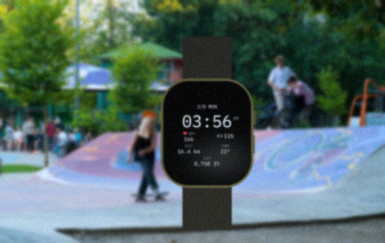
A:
3,56
